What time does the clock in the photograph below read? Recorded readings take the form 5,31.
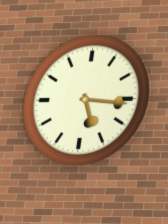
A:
5,16
